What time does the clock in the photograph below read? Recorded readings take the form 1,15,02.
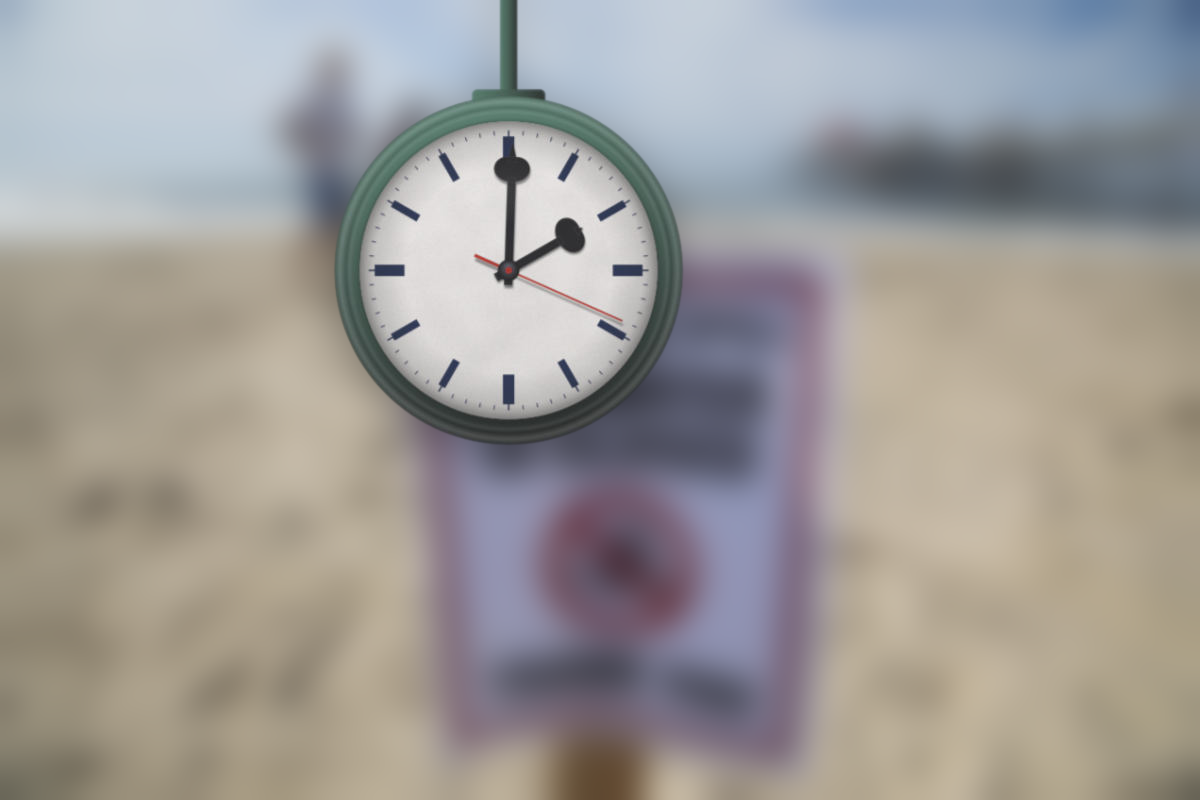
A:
2,00,19
